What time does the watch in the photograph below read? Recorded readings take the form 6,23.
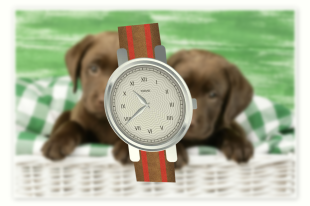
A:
10,39
